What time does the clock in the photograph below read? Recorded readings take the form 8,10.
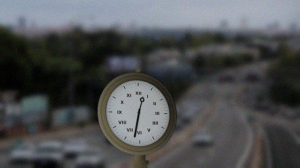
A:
12,32
